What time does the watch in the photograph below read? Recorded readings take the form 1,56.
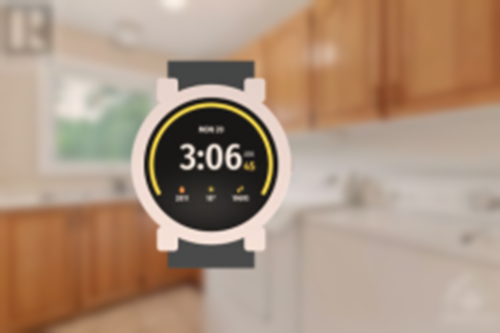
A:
3,06
